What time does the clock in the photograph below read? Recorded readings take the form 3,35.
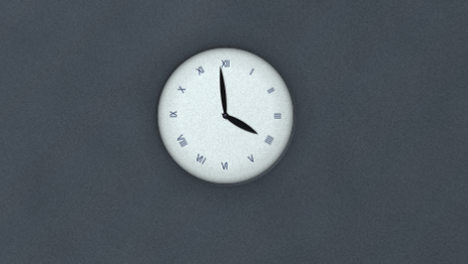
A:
3,59
